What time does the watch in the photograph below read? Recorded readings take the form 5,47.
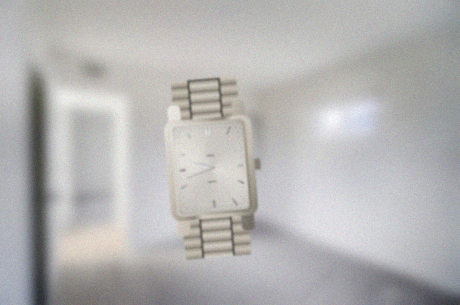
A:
9,42
